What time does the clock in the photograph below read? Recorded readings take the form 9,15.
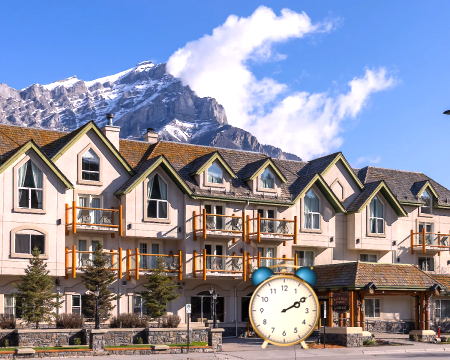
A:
2,10
